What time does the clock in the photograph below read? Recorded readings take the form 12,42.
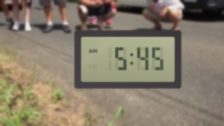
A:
5,45
